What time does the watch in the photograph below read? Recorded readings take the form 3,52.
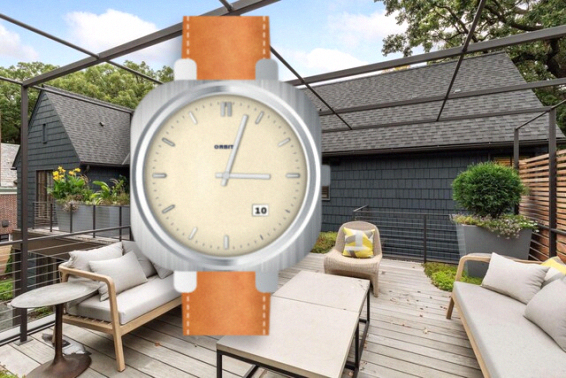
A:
3,03
